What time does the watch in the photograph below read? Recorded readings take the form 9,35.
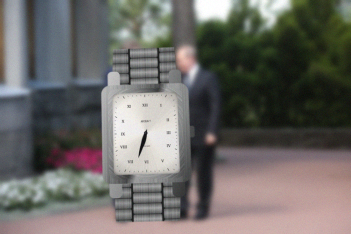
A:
6,33
